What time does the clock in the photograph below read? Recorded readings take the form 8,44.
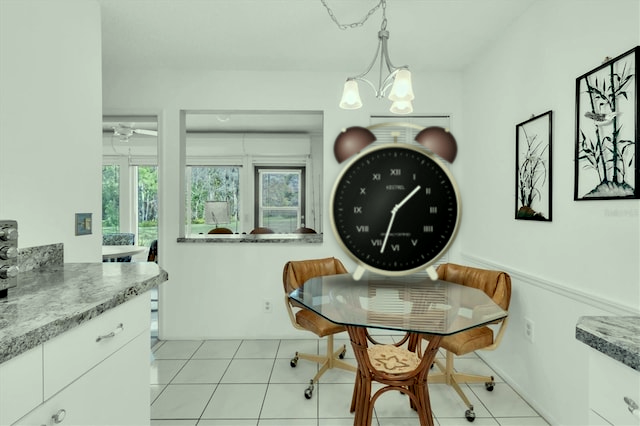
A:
1,33
